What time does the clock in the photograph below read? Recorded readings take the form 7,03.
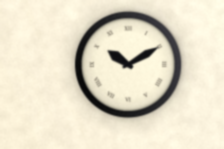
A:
10,10
